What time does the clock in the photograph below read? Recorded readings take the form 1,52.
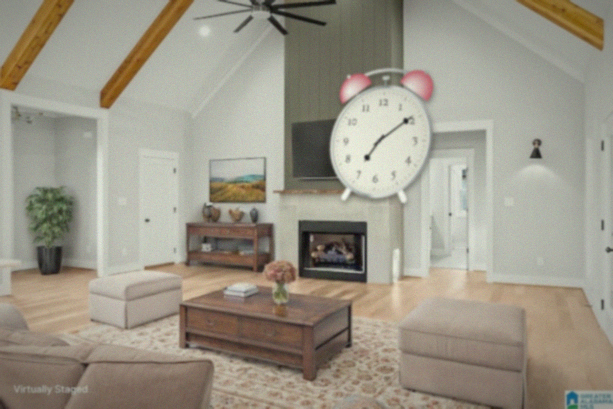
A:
7,09
